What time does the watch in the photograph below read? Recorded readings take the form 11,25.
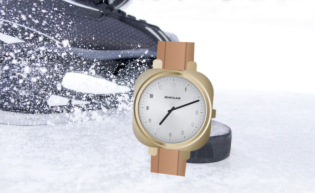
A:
7,11
